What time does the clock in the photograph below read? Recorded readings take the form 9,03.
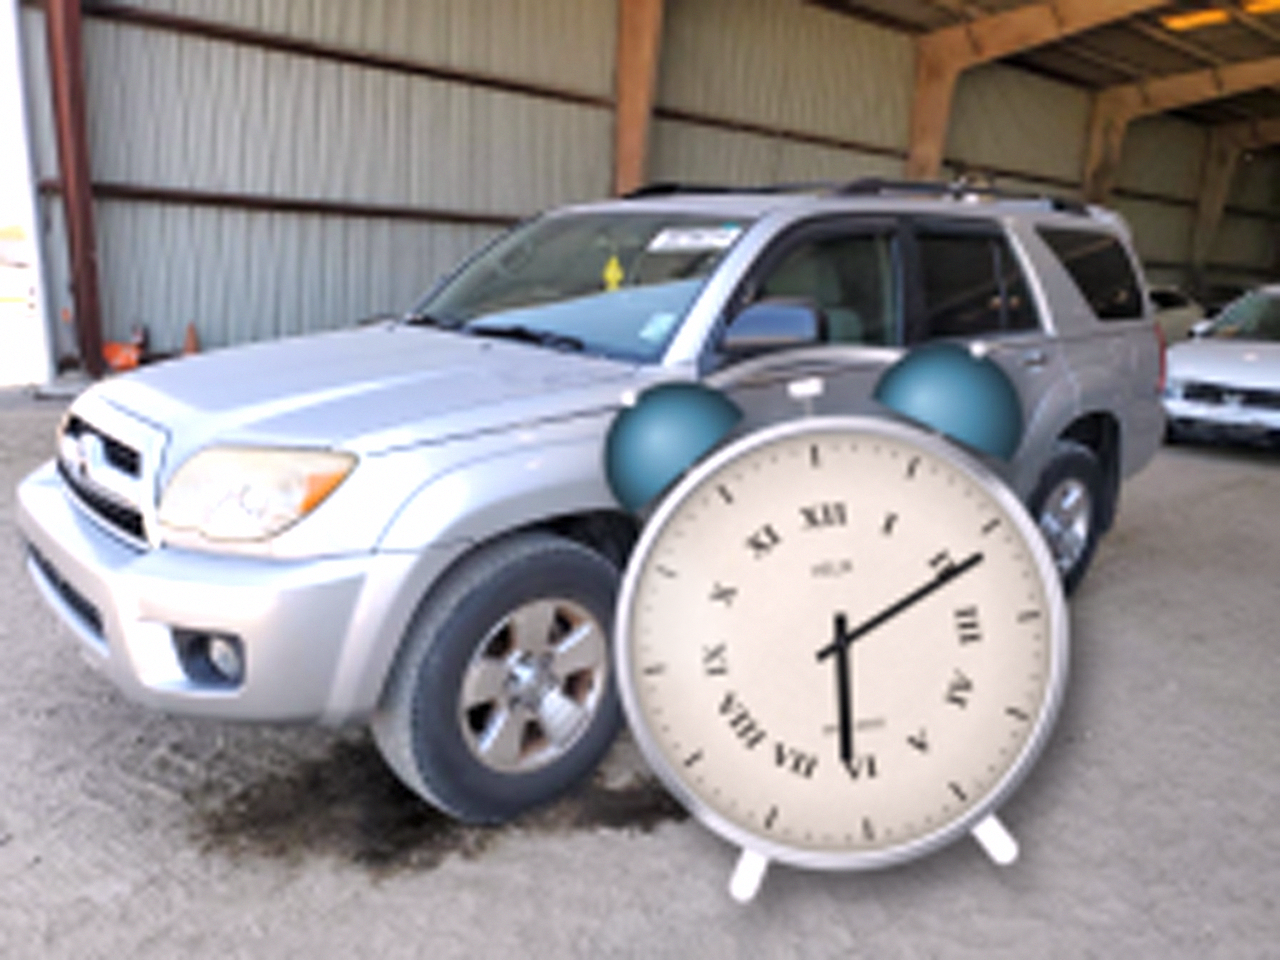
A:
6,11
